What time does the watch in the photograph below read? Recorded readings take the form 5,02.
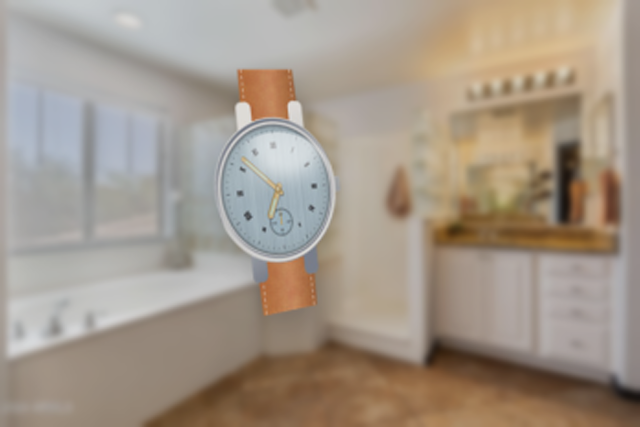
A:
6,52
